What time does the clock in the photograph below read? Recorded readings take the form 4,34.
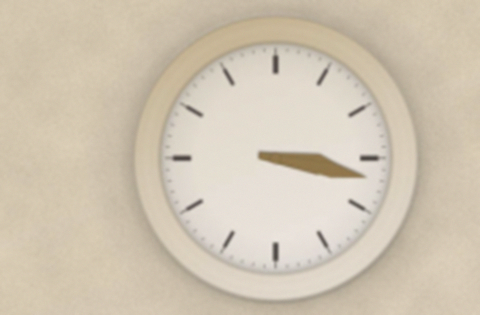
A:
3,17
